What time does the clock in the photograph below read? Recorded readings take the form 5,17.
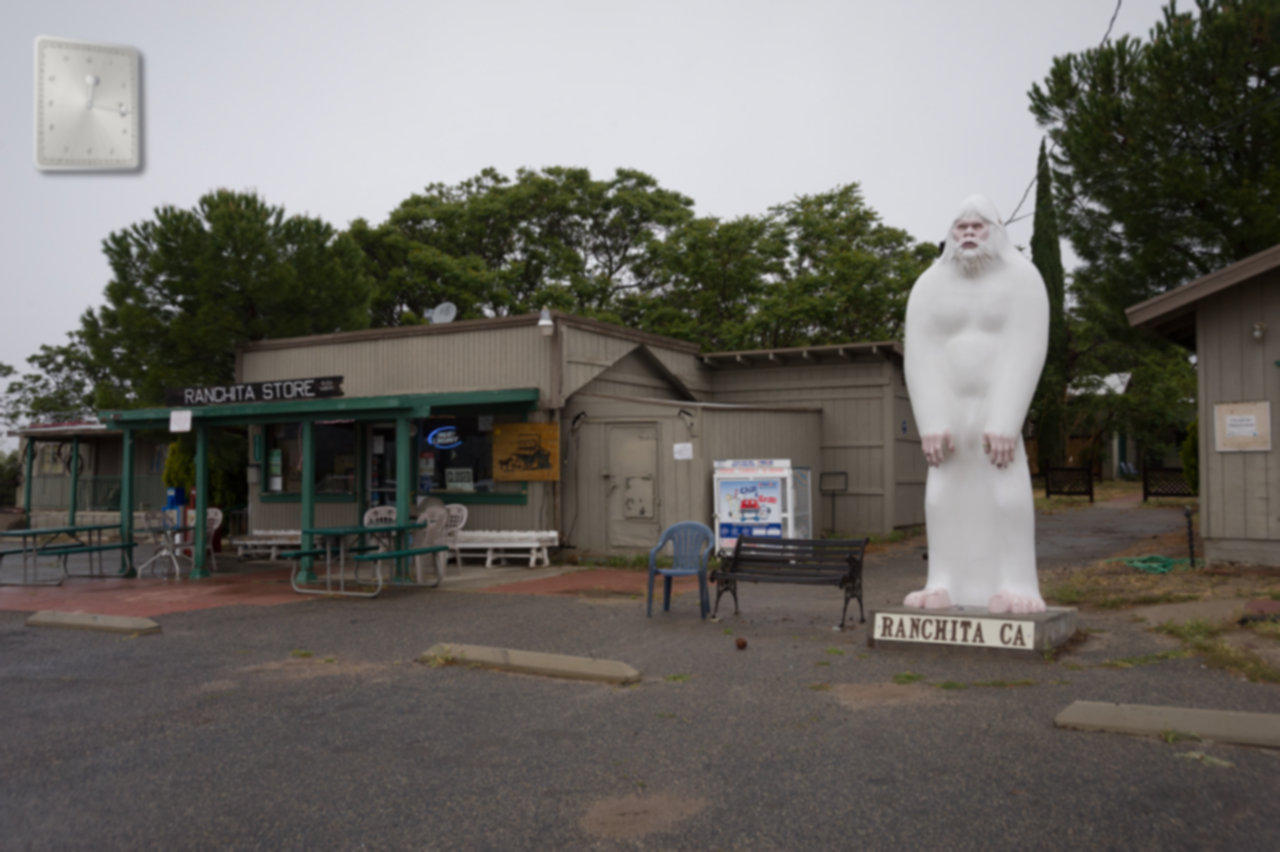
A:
12,16
